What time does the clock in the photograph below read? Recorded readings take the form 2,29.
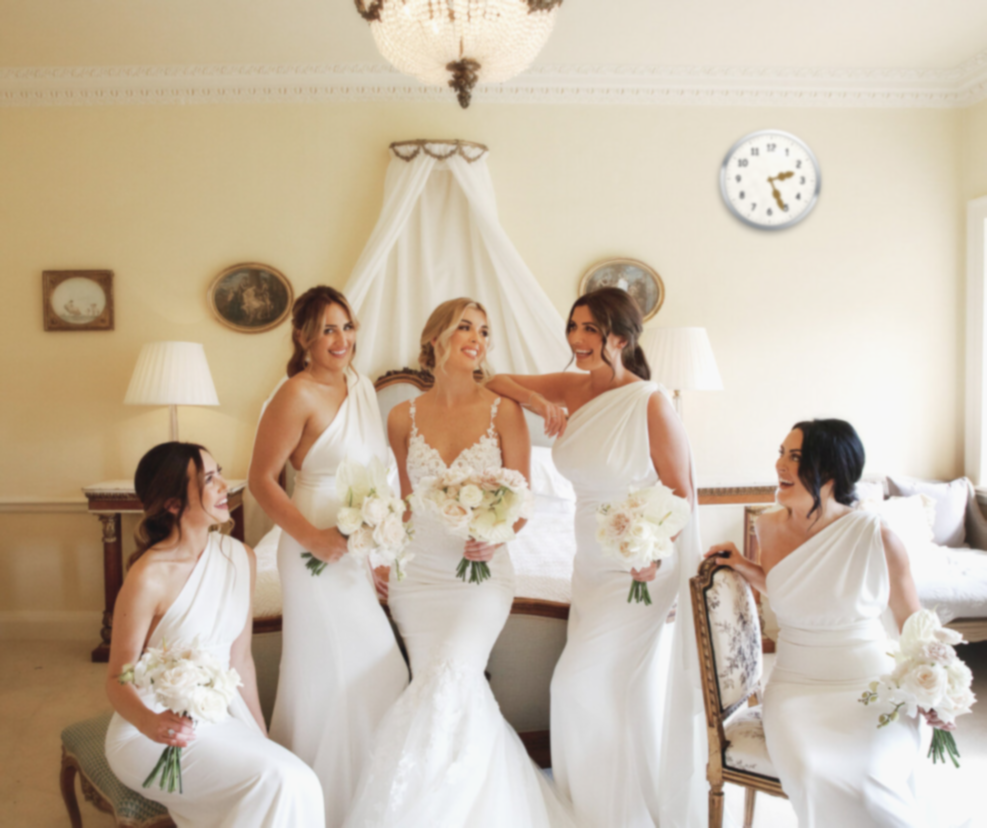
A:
2,26
